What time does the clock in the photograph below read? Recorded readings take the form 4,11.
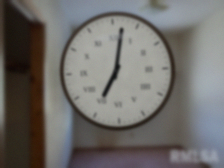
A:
7,02
